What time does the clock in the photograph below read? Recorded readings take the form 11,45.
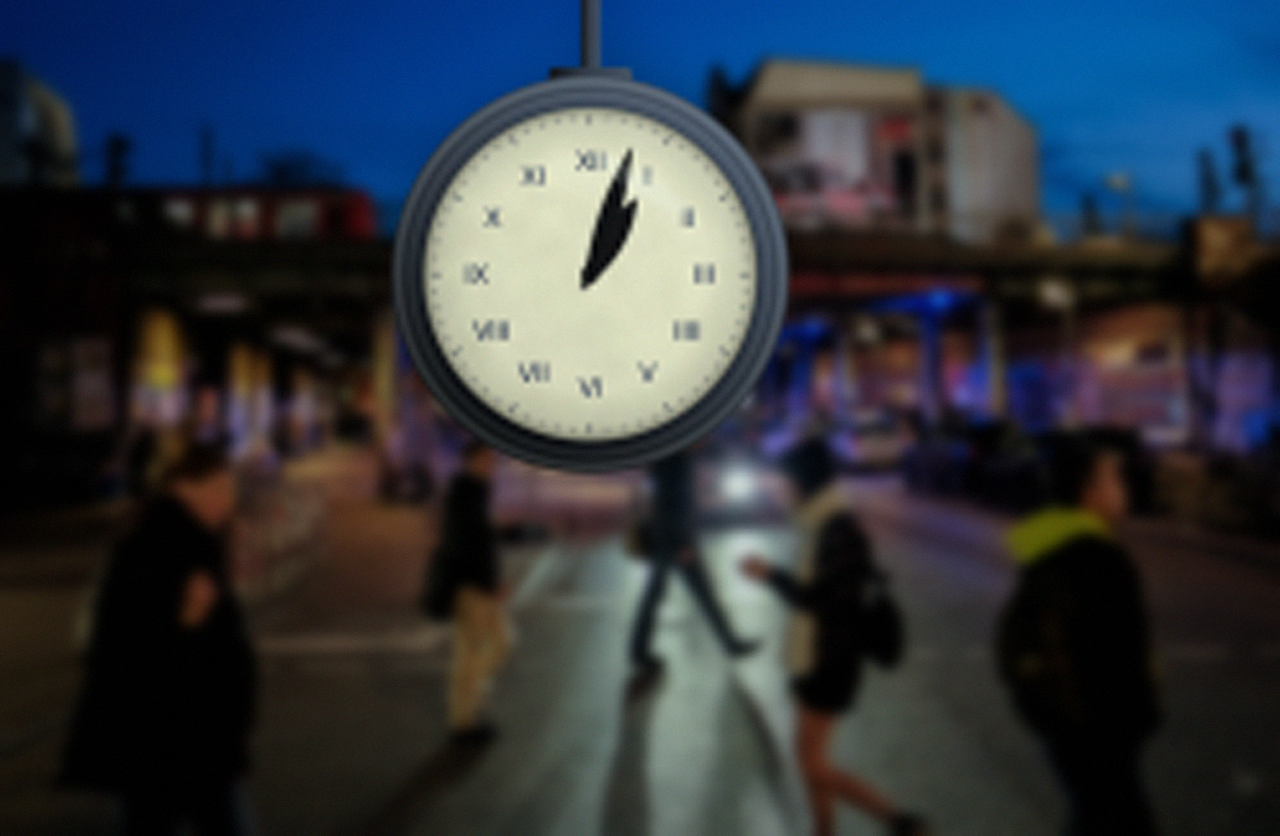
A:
1,03
